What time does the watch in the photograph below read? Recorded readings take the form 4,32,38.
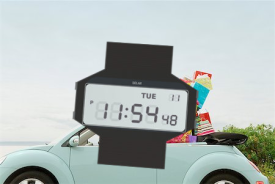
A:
11,54,48
